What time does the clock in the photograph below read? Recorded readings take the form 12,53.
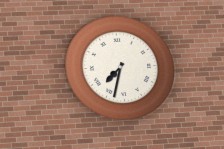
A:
7,33
